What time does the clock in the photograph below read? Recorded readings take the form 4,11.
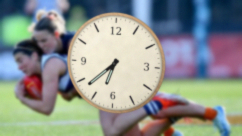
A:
6,38
